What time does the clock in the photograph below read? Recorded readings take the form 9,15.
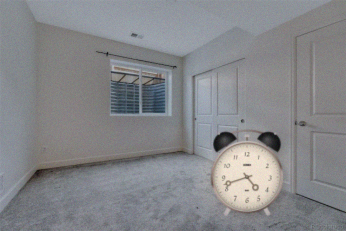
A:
4,42
